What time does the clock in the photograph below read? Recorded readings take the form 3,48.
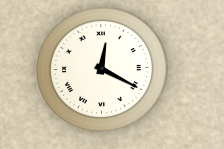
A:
12,20
